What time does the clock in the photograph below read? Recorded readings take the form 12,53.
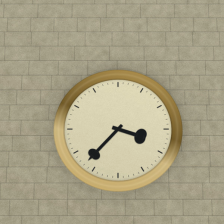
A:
3,37
